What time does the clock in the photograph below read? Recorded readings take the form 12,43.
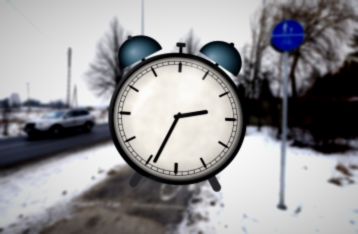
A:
2,34
